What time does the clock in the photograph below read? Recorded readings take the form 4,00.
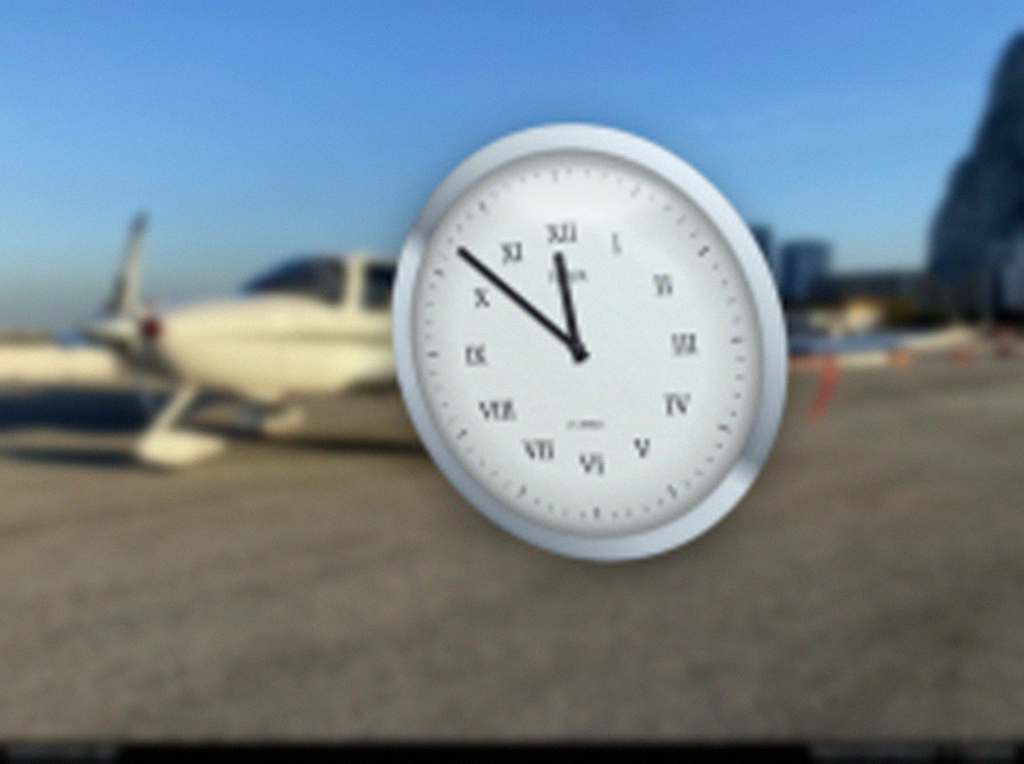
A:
11,52
